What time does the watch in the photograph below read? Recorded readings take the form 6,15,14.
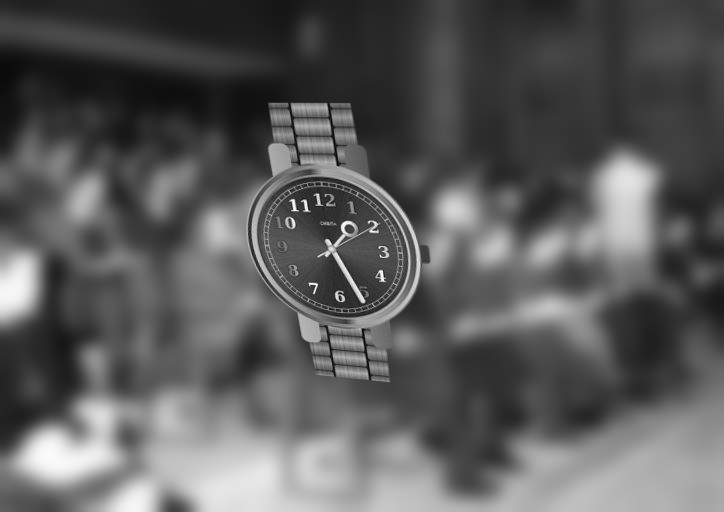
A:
1,26,10
